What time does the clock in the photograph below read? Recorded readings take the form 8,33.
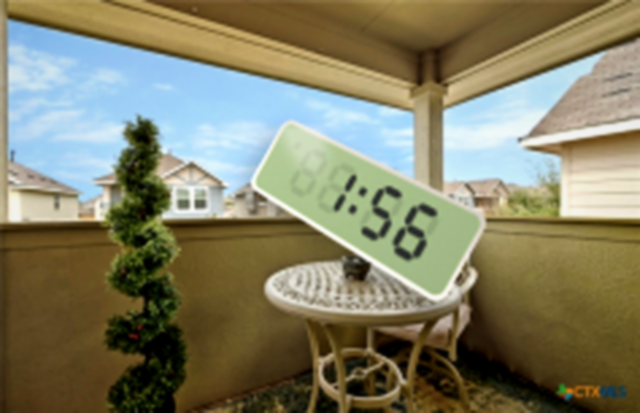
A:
1,56
